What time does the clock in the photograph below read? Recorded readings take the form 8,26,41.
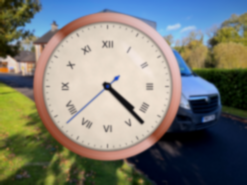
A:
4,22,38
